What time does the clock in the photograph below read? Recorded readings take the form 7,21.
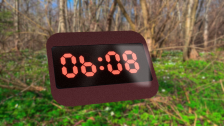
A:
6,08
